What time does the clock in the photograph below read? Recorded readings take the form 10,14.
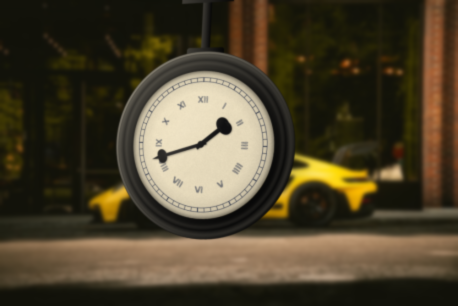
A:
1,42
